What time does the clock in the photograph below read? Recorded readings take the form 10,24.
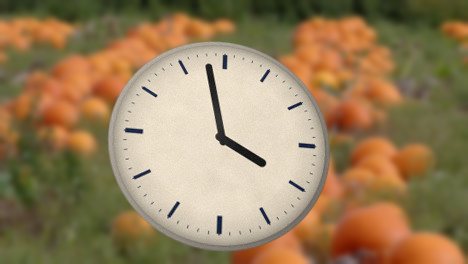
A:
3,58
